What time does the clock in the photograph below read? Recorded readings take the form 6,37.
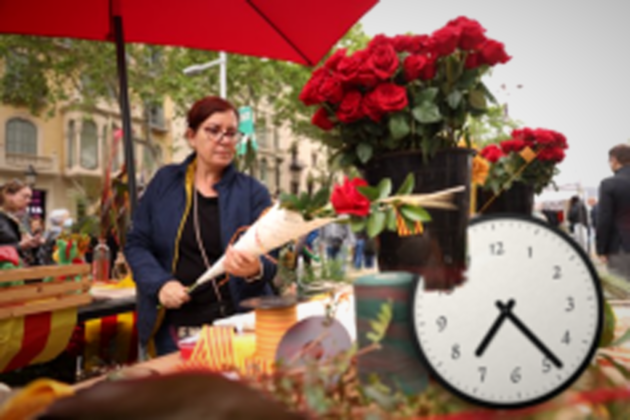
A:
7,24
